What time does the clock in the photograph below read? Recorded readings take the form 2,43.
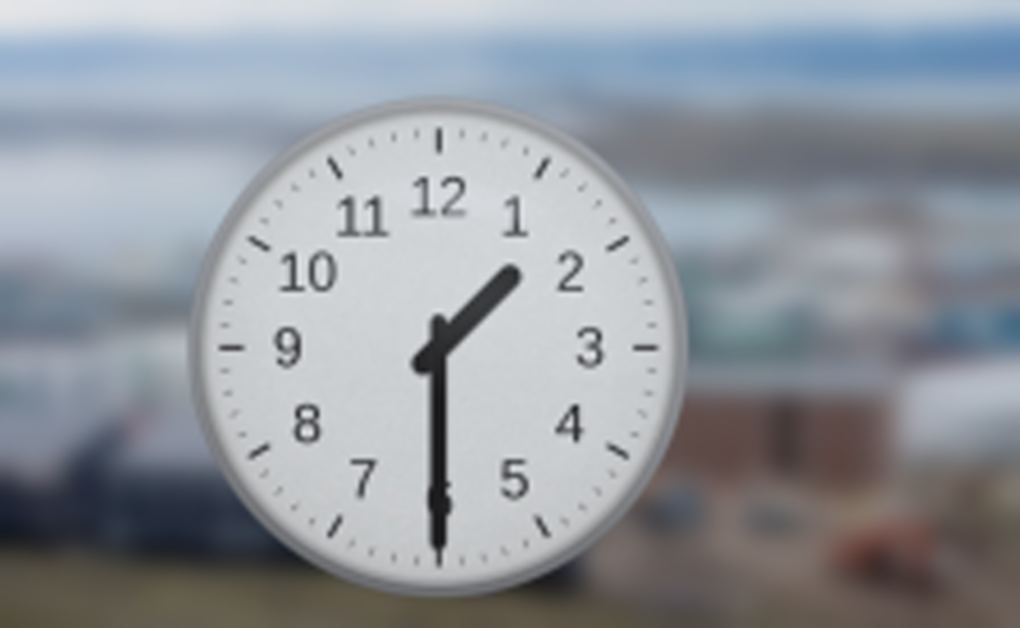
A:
1,30
